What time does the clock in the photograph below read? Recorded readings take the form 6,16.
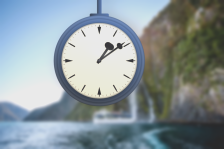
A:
1,09
